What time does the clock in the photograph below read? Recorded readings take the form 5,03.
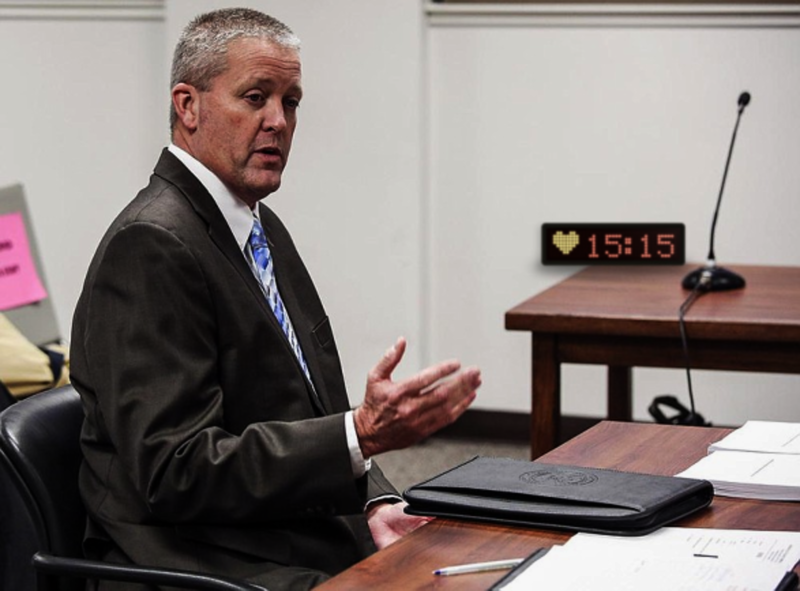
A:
15,15
